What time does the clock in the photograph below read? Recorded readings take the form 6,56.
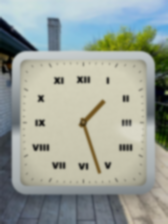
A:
1,27
